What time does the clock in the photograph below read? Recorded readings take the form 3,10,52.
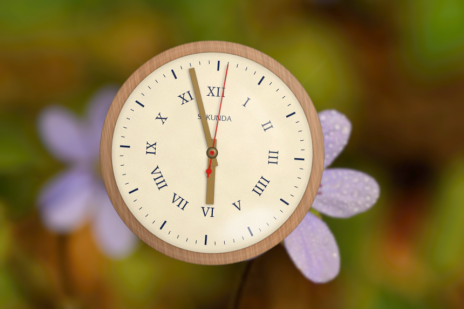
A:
5,57,01
